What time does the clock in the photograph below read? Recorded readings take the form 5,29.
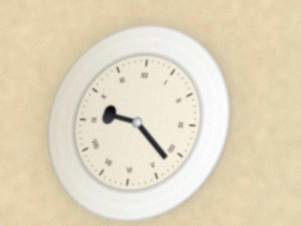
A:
9,22
